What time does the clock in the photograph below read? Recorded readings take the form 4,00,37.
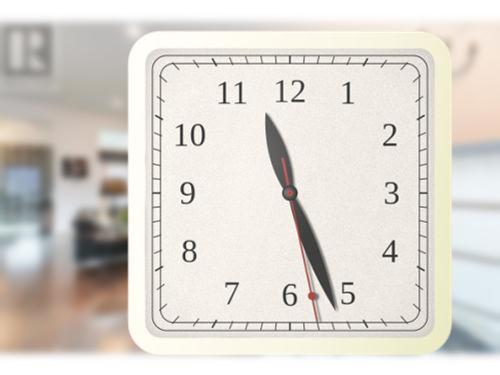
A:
11,26,28
